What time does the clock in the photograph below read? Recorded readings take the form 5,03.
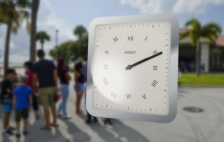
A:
2,11
